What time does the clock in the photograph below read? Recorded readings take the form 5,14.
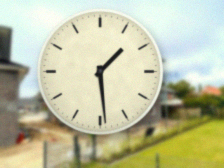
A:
1,29
